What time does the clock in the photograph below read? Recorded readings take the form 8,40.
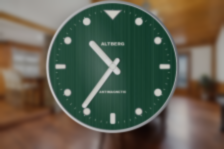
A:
10,36
